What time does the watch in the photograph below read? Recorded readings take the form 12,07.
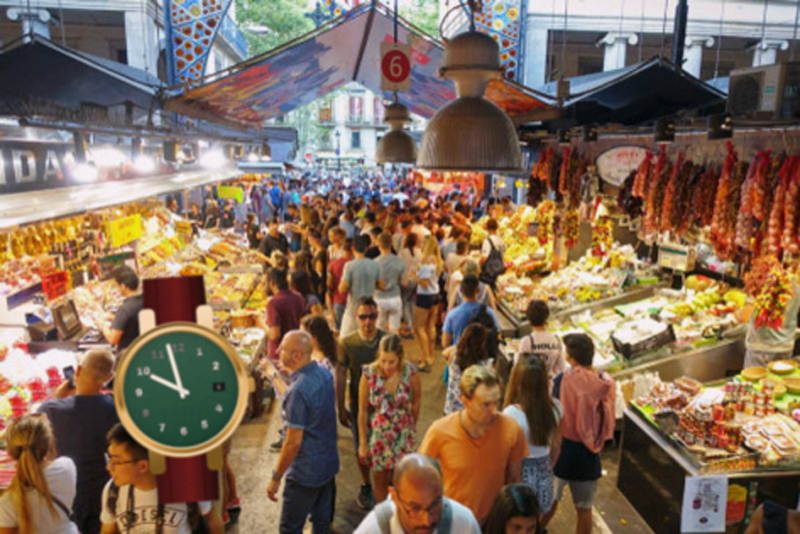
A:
9,58
